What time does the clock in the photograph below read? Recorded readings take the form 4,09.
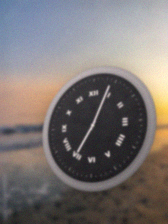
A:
7,04
